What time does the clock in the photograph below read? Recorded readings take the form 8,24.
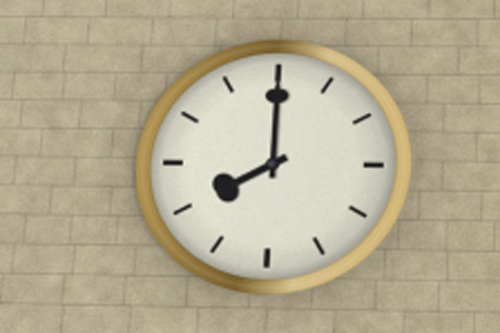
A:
8,00
